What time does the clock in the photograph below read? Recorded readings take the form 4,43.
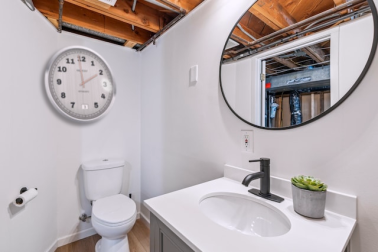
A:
1,59
